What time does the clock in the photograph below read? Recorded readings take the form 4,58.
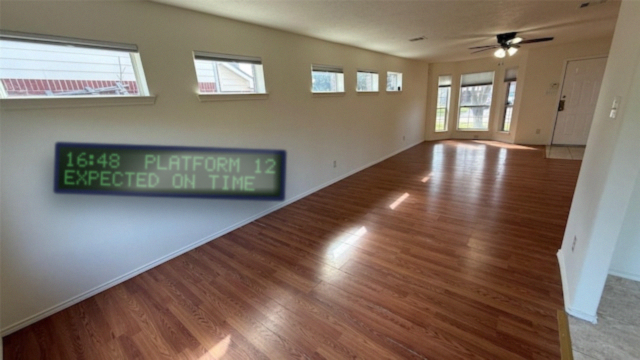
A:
16,48
